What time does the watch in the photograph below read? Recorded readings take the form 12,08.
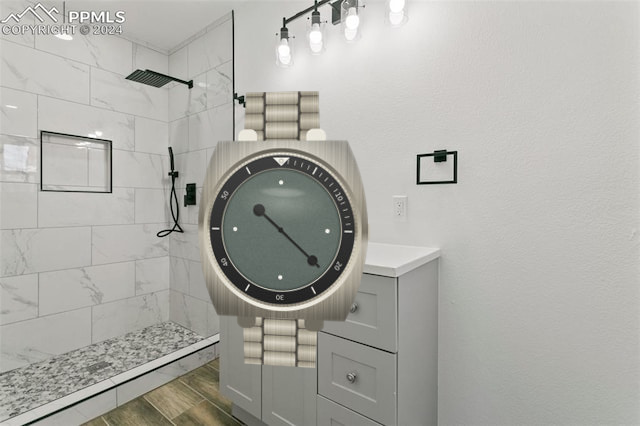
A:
10,22
